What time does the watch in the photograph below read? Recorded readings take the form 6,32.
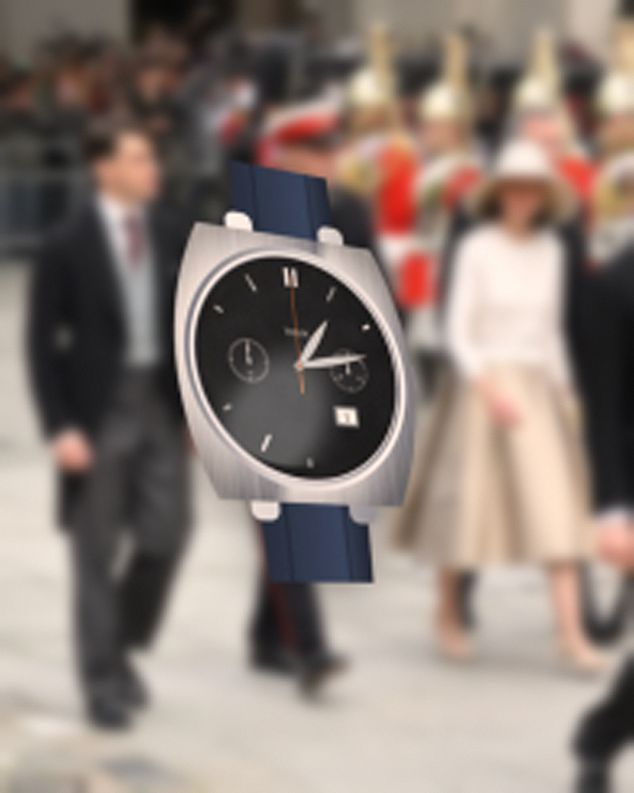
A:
1,13
